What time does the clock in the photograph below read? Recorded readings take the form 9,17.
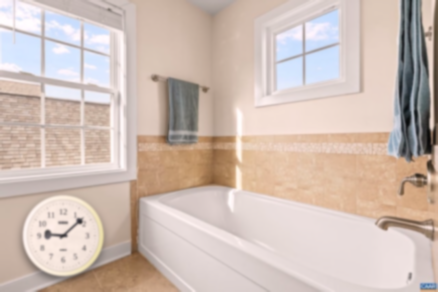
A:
9,08
